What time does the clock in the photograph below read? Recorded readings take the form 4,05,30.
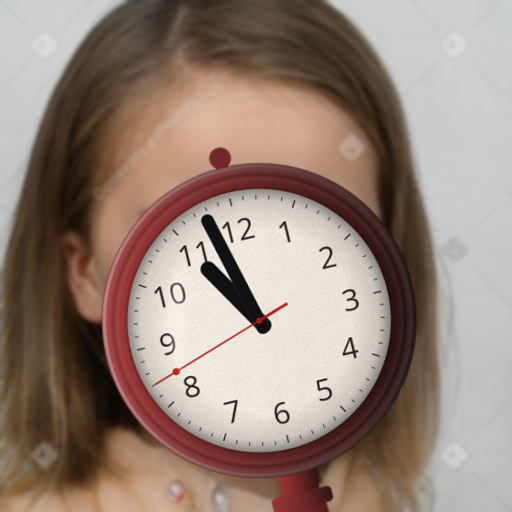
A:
10,57,42
